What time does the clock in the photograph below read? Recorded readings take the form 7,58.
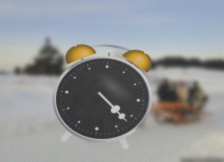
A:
4,22
